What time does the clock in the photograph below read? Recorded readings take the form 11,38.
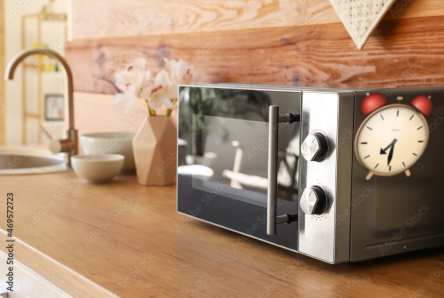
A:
7,31
